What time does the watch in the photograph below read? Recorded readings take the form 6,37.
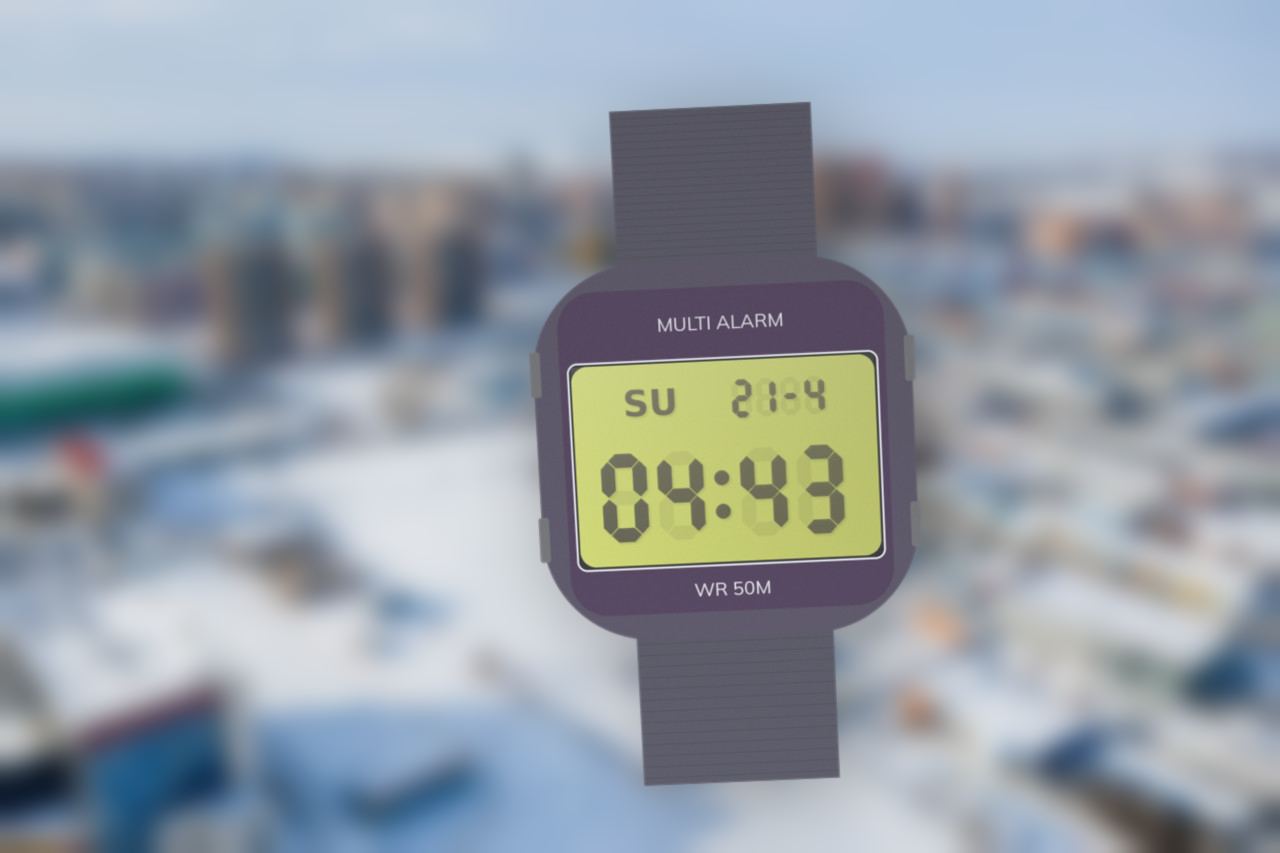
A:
4,43
